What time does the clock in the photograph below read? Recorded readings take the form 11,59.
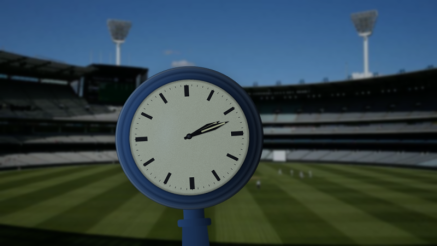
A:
2,12
